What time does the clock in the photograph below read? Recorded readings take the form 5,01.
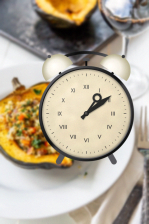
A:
1,09
